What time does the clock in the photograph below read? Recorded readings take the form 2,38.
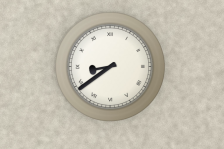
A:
8,39
